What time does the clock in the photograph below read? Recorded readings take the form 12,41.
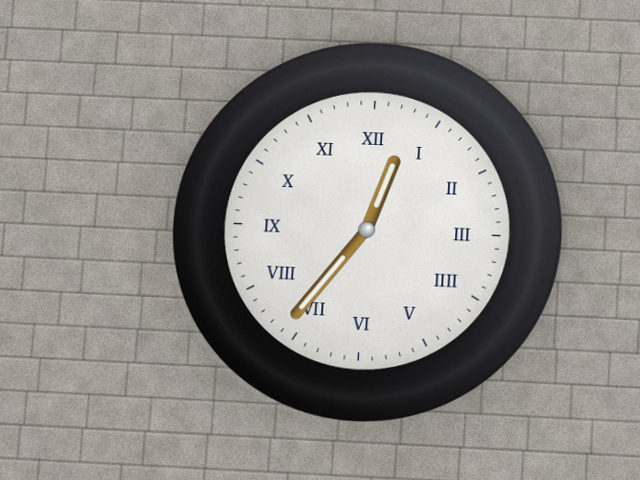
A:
12,36
